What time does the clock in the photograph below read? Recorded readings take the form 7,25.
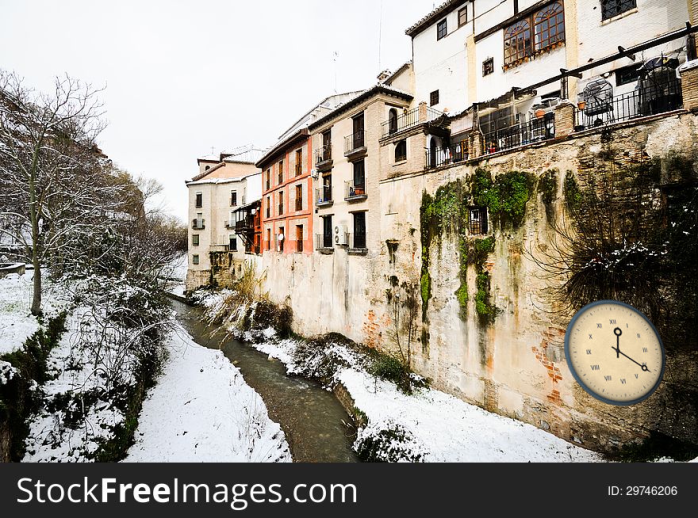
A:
12,21
